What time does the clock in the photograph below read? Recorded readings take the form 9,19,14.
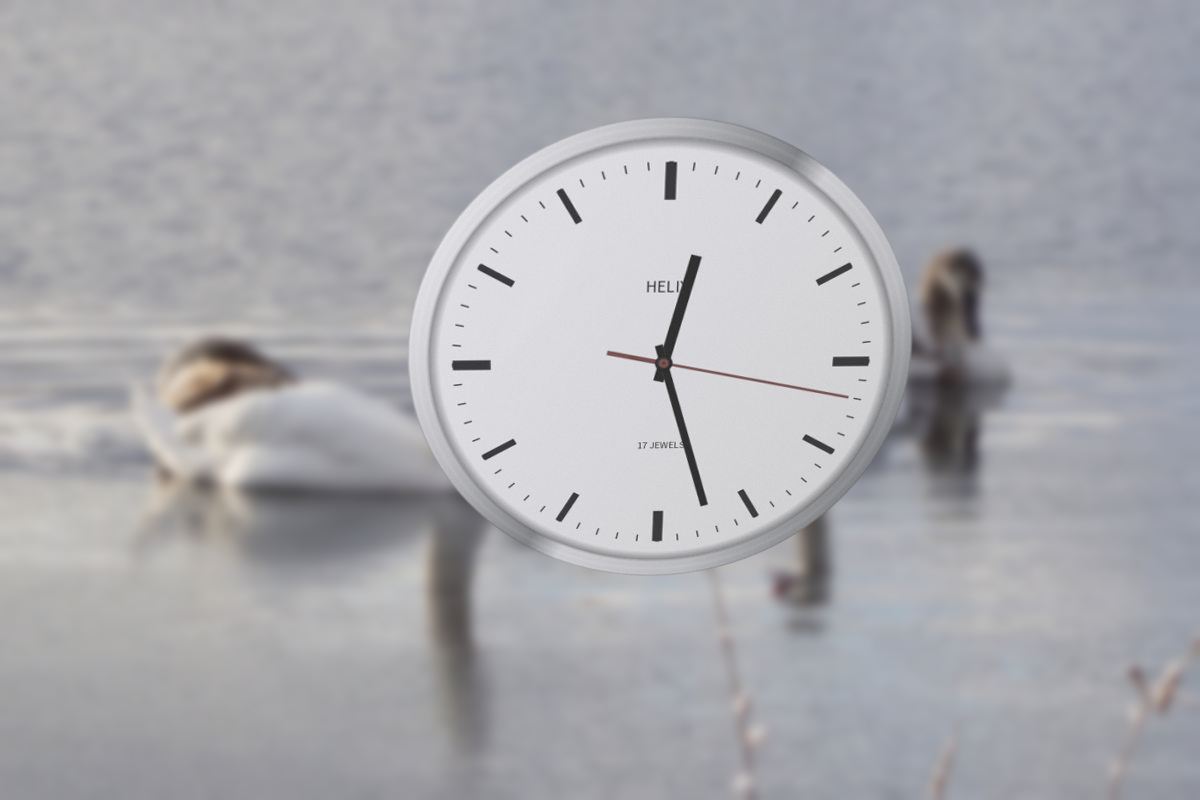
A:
12,27,17
